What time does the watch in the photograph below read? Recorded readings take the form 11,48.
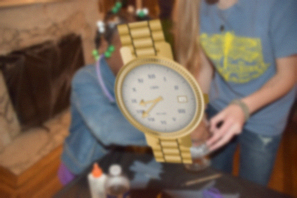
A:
8,38
